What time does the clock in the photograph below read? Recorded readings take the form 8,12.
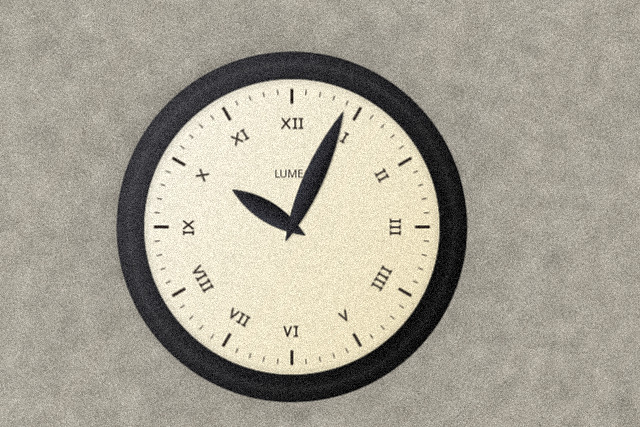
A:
10,04
